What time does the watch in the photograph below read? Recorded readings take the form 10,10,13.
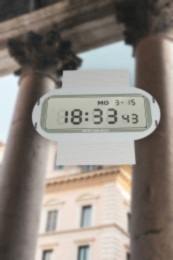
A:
18,33,43
